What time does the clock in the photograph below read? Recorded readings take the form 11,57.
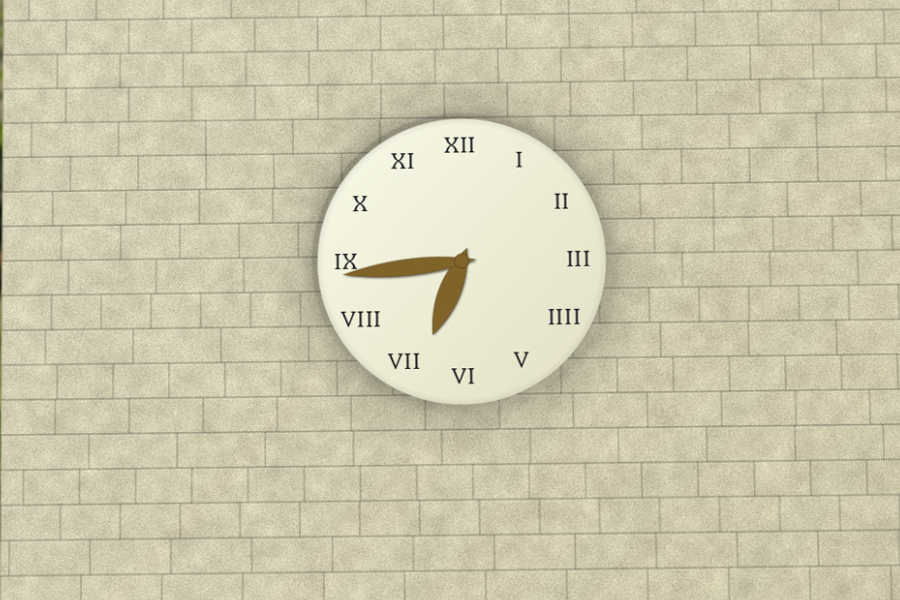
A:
6,44
